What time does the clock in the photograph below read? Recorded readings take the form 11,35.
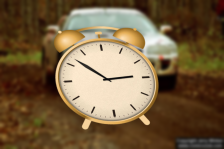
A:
2,52
